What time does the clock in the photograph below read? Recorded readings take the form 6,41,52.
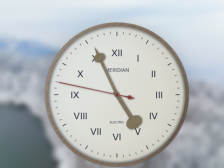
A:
4,55,47
